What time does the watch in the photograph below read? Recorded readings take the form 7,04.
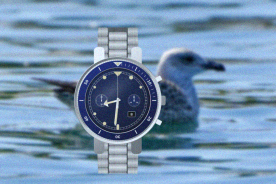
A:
8,31
